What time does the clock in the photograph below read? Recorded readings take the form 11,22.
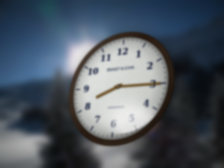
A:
8,15
